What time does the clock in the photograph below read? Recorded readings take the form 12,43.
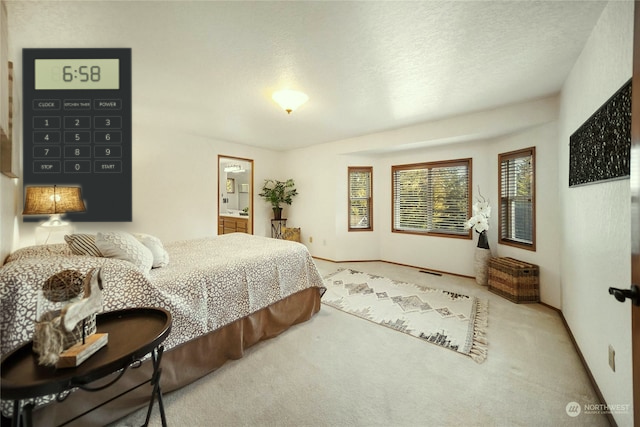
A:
6,58
